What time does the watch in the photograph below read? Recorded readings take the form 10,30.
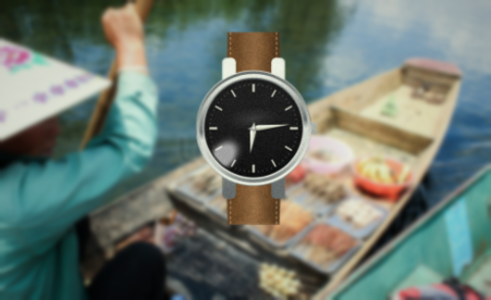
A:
6,14
